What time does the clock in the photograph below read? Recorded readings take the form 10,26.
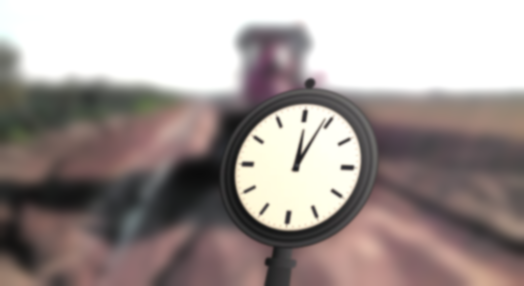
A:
12,04
